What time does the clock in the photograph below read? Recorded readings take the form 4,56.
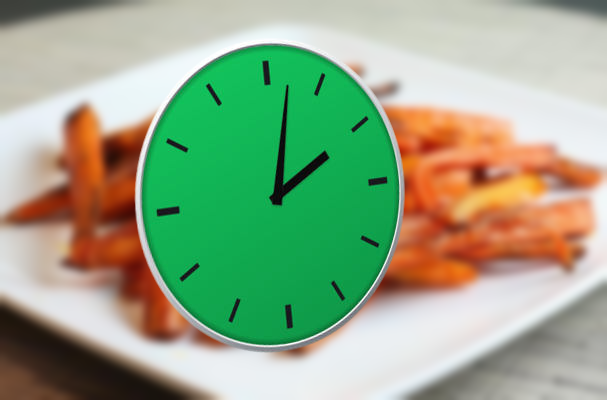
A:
2,02
